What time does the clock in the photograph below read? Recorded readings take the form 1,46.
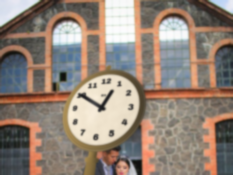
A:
12,50
